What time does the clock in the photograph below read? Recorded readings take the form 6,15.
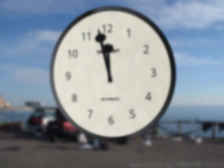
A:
11,58
